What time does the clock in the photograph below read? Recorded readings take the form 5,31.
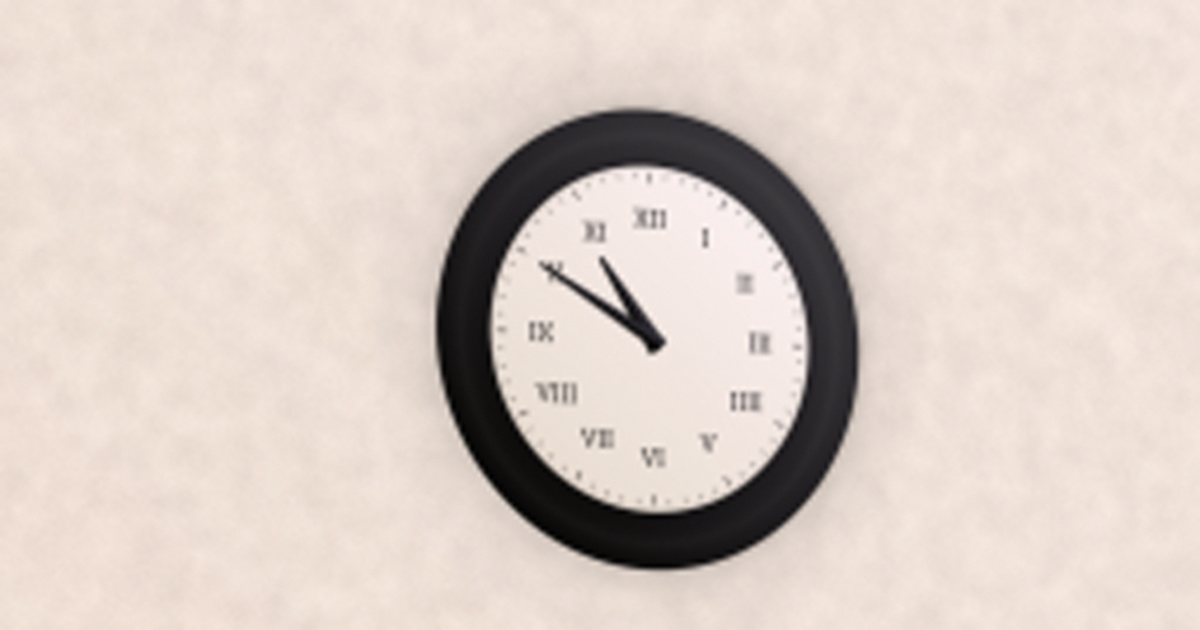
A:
10,50
